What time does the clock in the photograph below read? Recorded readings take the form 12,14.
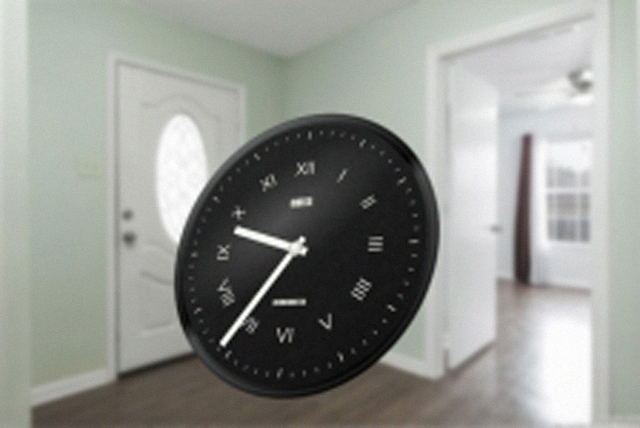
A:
9,36
